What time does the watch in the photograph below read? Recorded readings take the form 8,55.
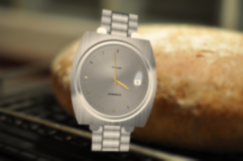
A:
3,59
